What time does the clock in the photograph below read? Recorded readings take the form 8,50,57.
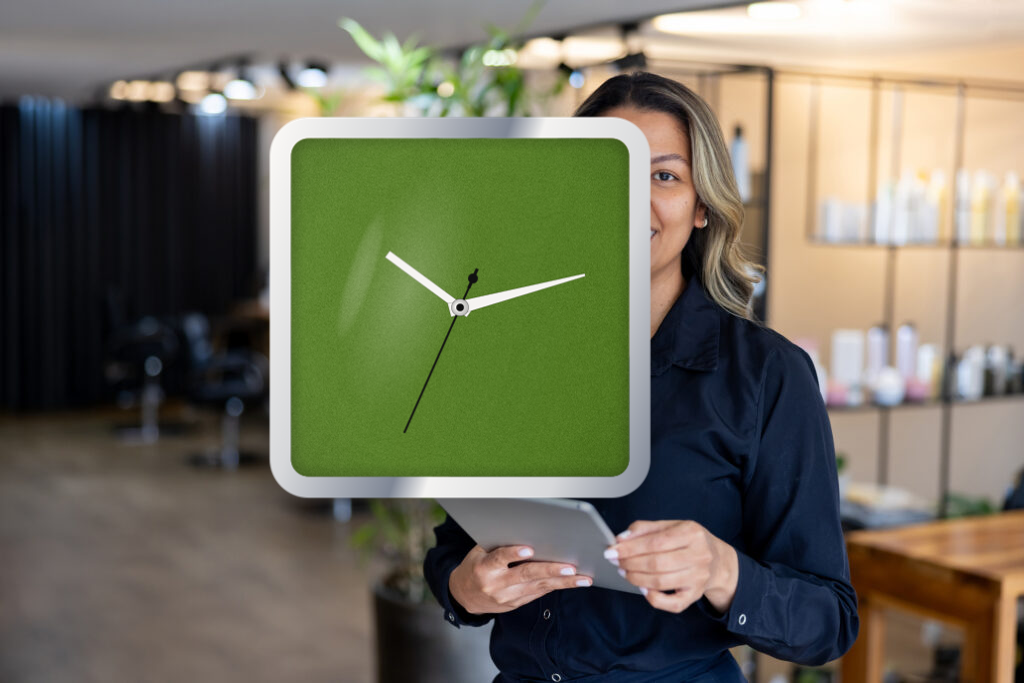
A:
10,12,34
